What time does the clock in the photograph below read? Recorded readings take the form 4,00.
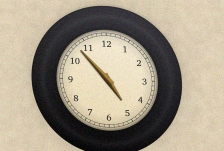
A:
4,53
